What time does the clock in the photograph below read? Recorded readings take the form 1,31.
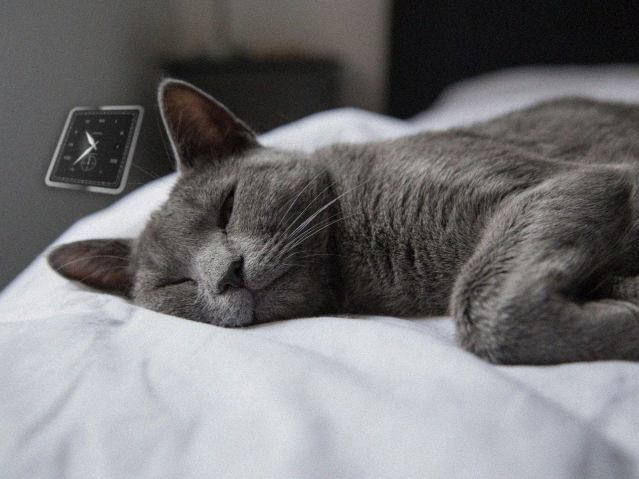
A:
10,36
